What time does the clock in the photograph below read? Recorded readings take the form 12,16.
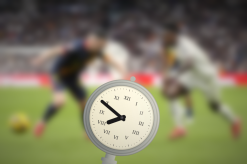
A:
7,49
